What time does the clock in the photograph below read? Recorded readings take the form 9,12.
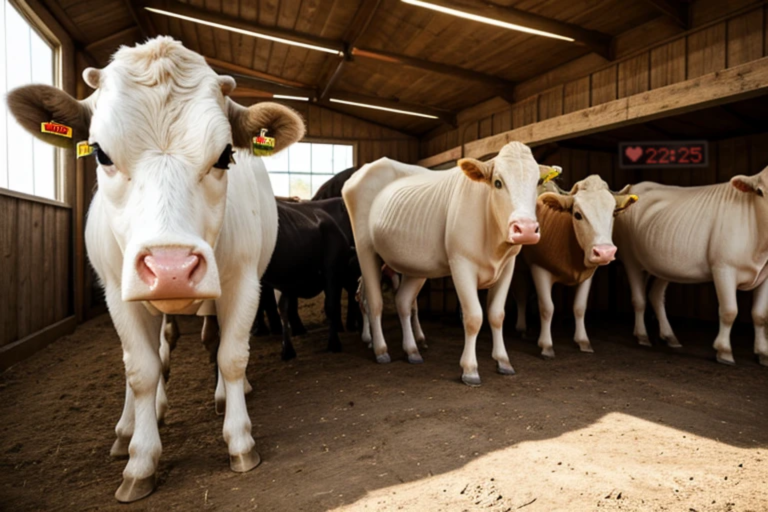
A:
22,25
